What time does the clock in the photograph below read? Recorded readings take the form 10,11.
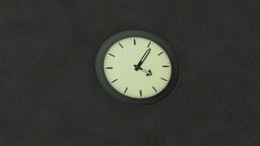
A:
4,06
